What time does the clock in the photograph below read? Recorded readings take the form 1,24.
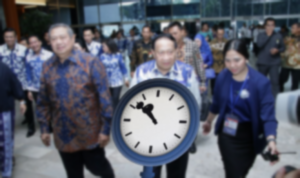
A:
10,52
